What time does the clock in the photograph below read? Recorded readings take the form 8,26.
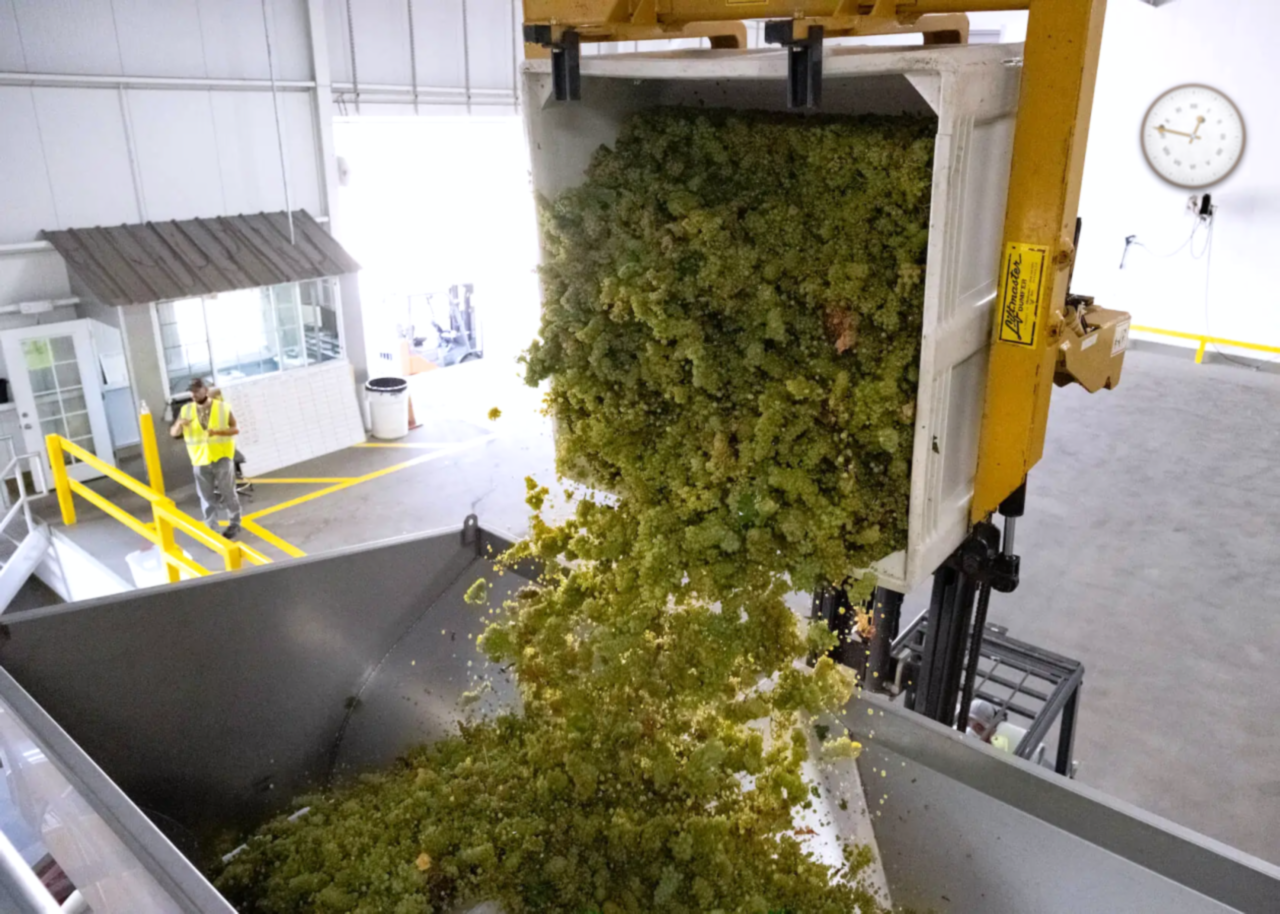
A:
12,47
